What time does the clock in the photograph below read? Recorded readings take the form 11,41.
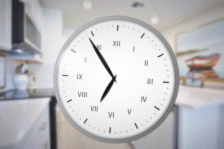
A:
6,54
